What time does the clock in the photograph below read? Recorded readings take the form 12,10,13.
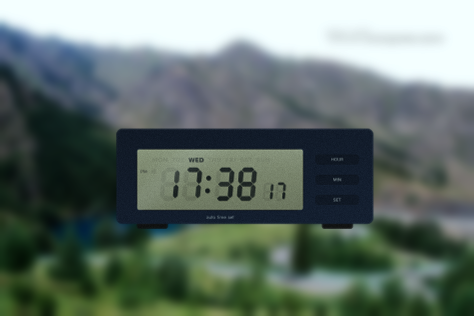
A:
17,38,17
